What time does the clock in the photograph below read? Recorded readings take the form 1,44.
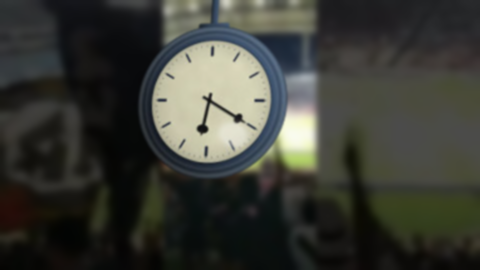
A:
6,20
